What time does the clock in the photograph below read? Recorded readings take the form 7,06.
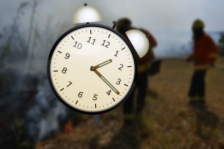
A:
1,18
